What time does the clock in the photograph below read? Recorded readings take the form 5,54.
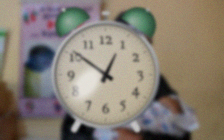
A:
12,51
